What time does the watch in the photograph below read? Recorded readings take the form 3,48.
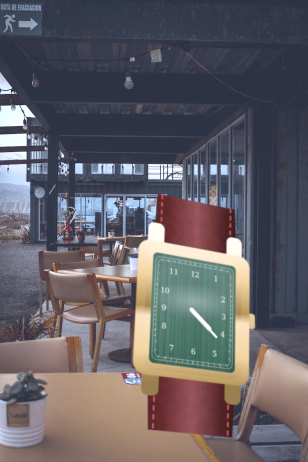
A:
4,22
